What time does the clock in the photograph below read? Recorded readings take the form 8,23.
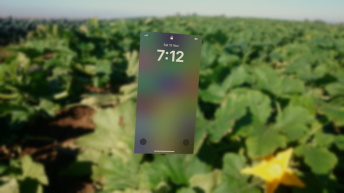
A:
7,12
